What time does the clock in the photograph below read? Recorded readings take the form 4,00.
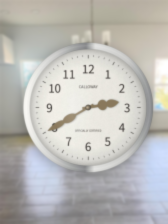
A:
2,40
